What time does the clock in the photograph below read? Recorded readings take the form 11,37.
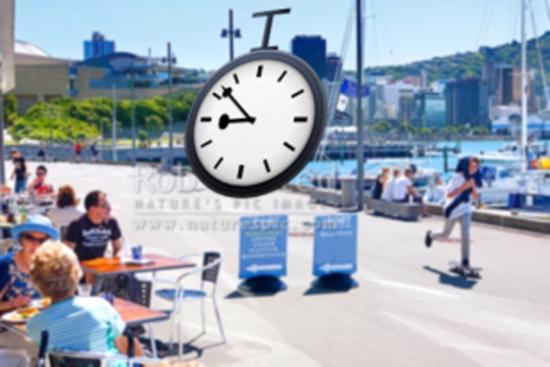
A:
8,52
